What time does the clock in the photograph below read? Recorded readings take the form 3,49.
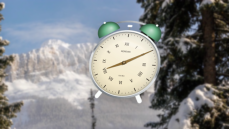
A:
8,10
